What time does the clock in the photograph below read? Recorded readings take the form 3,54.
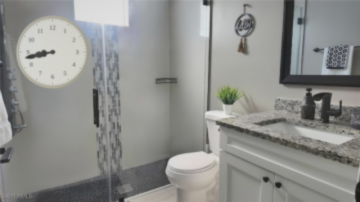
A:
8,43
